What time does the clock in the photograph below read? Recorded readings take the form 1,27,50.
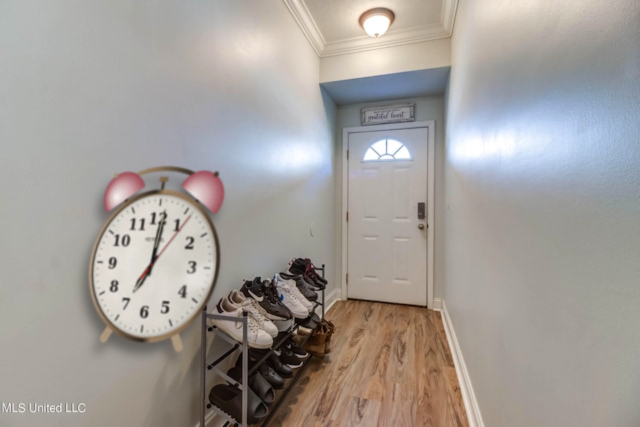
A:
7,01,06
